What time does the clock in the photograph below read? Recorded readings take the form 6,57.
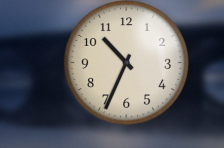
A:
10,34
